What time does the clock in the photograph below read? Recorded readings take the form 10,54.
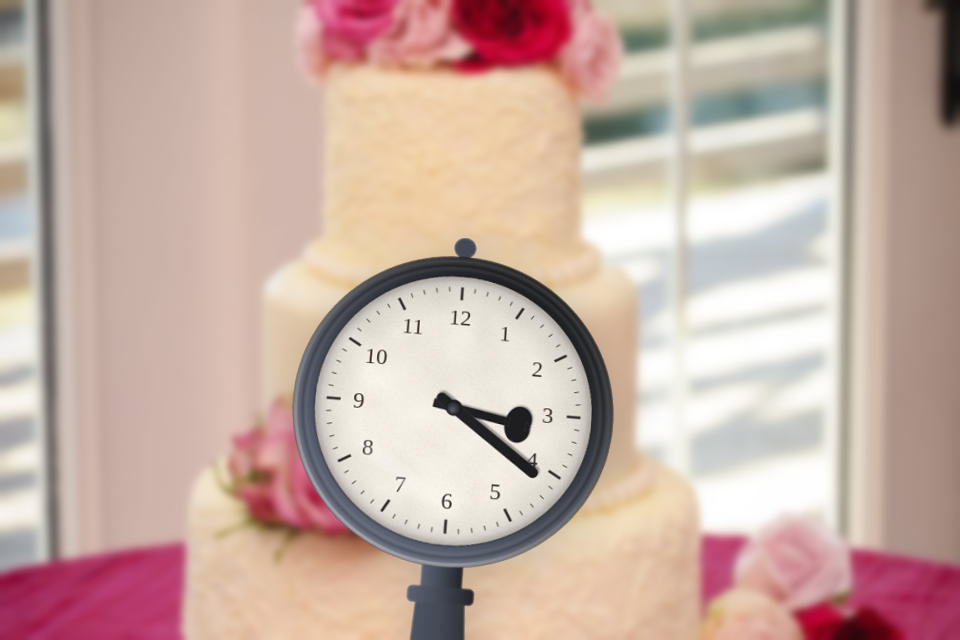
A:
3,21
